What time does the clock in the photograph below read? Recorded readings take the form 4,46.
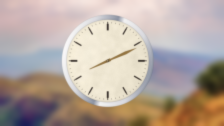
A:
8,11
